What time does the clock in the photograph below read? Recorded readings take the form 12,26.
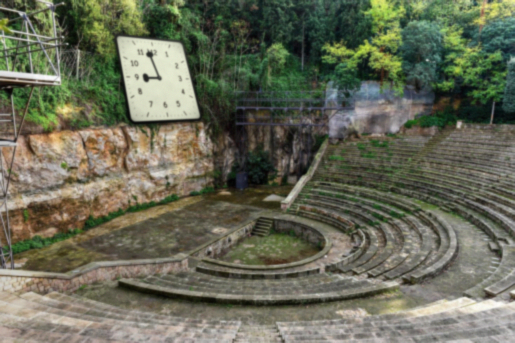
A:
8,58
